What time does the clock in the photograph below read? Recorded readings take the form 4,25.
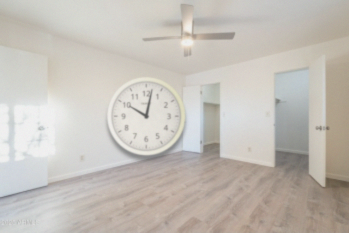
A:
10,02
